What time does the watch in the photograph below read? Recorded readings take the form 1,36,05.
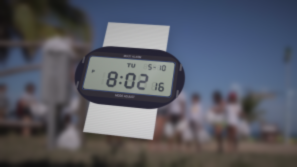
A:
8,02,16
